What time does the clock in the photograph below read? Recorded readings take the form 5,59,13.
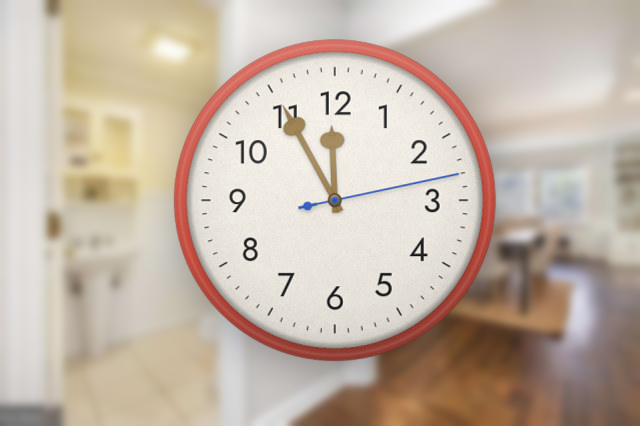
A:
11,55,13
